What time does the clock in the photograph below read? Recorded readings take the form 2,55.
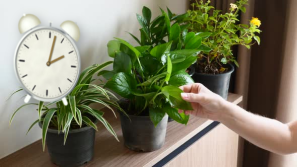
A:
2,02
